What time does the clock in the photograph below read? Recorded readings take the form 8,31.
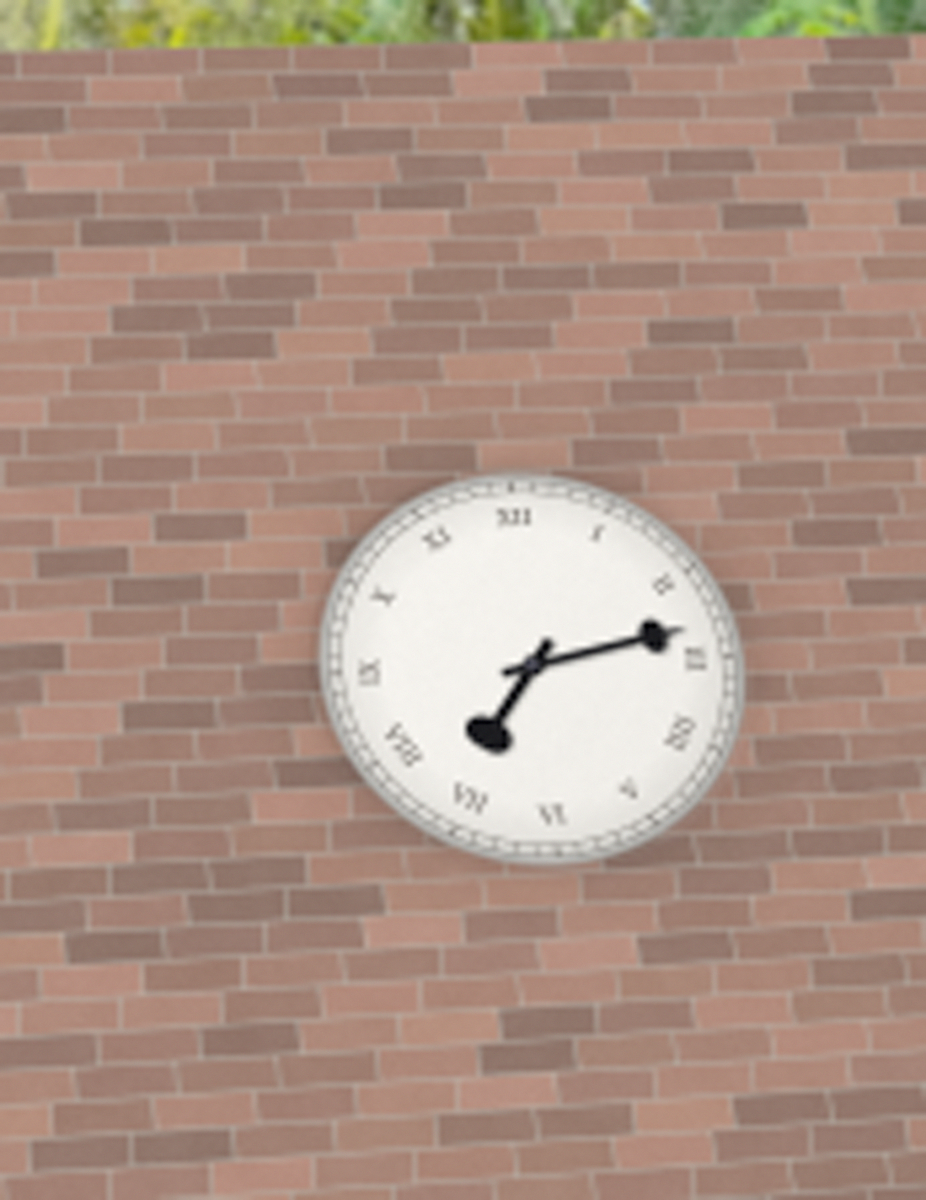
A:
7,13
